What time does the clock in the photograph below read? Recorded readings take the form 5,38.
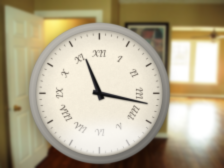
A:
11,17
